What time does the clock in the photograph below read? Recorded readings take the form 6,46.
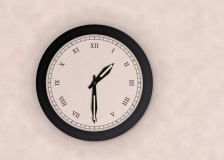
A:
1,30
